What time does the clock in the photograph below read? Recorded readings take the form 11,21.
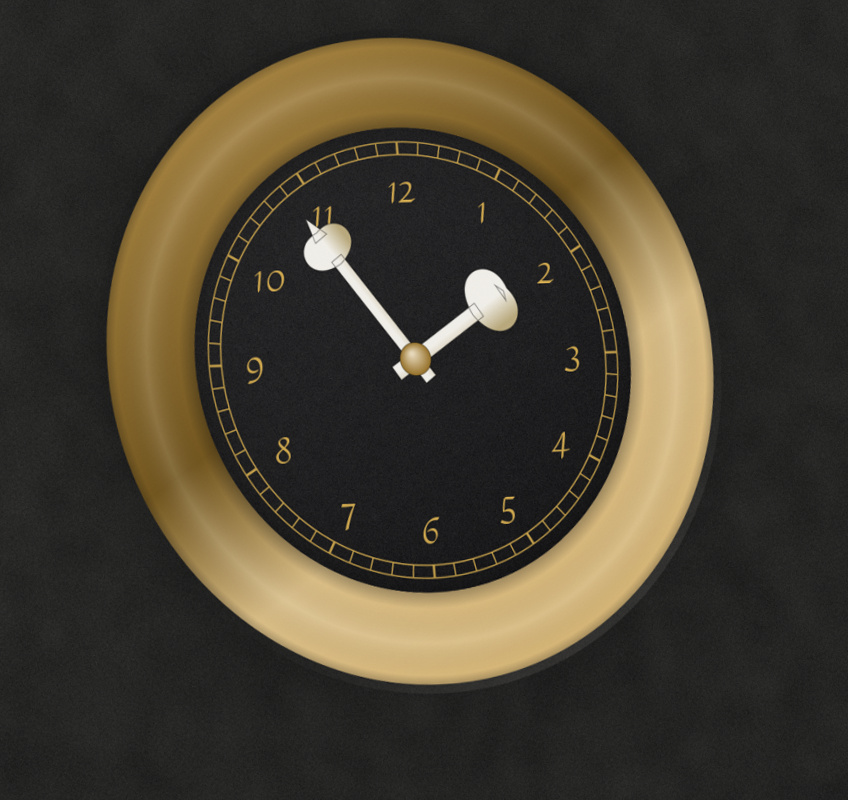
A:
1,54
